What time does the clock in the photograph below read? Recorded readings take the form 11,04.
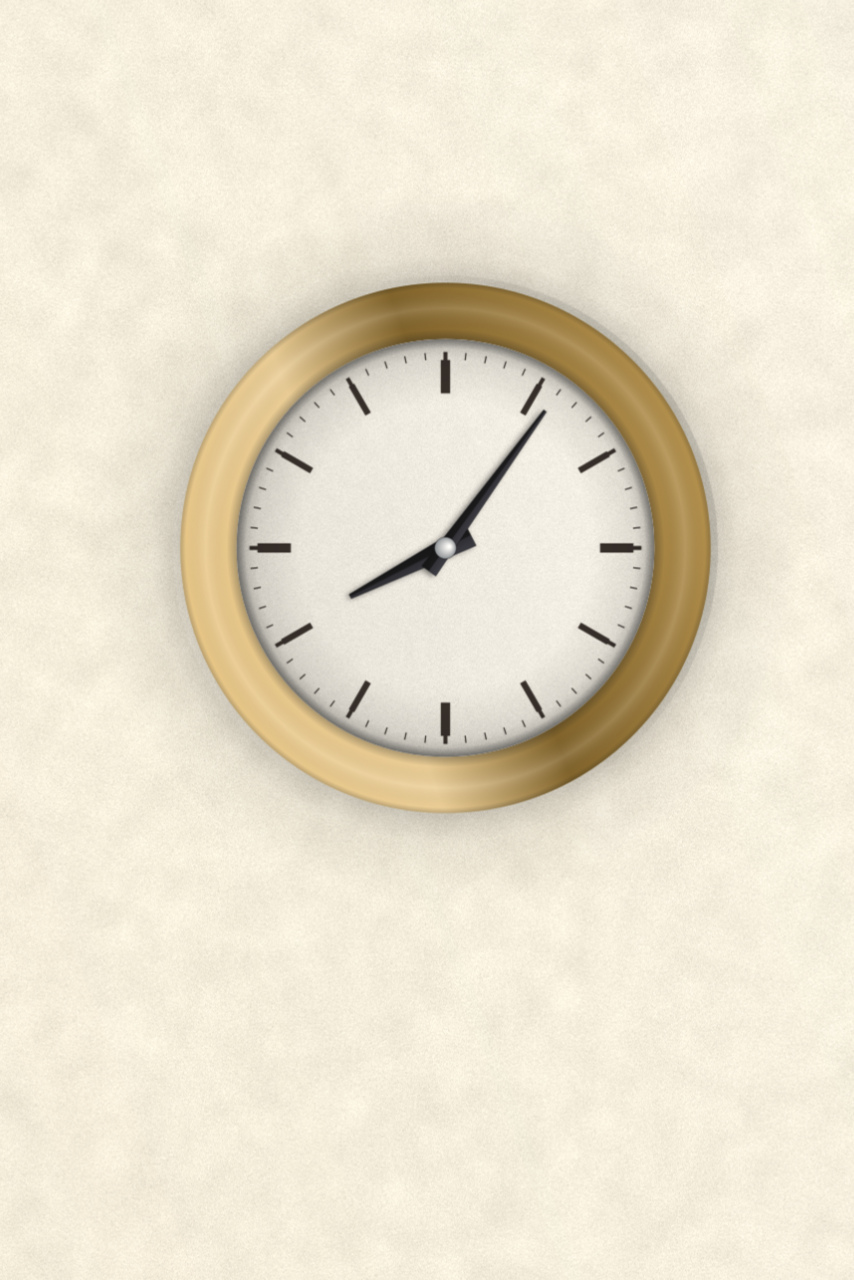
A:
8,06
